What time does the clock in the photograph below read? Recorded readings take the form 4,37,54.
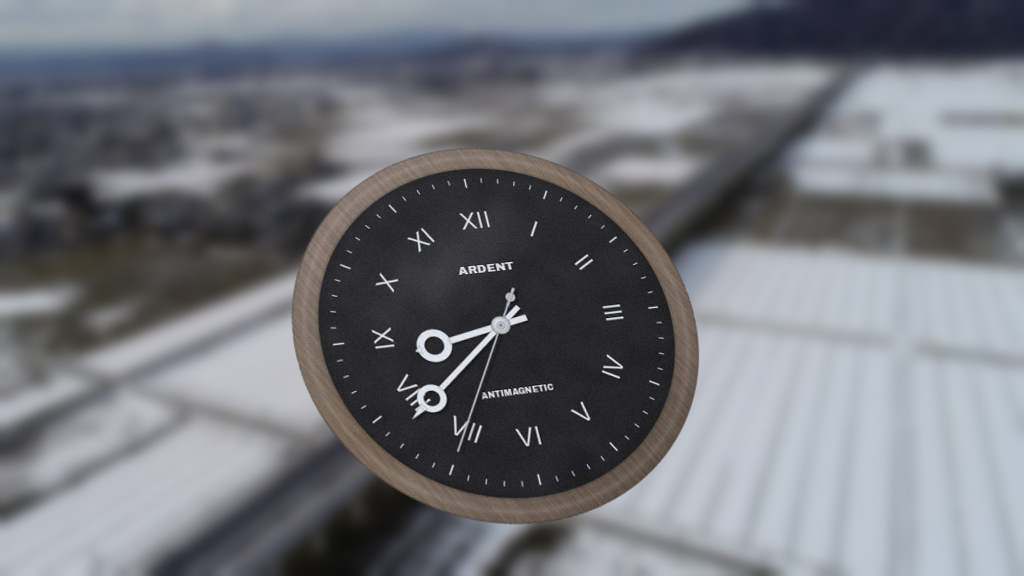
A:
8,38,35
